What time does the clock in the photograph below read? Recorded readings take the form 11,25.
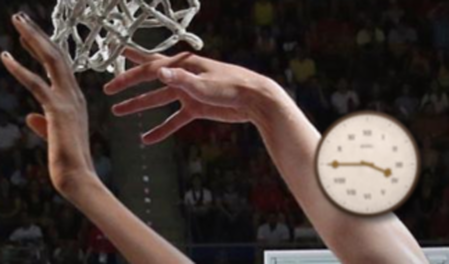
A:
3,45
